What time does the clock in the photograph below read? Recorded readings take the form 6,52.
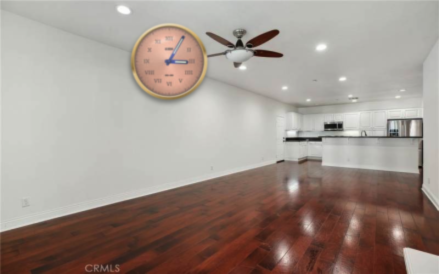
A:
3,05
